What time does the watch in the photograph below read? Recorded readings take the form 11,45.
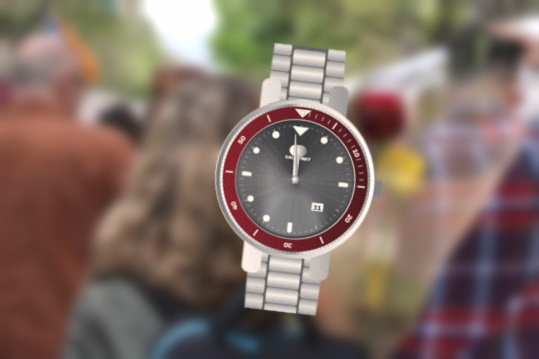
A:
11,59
